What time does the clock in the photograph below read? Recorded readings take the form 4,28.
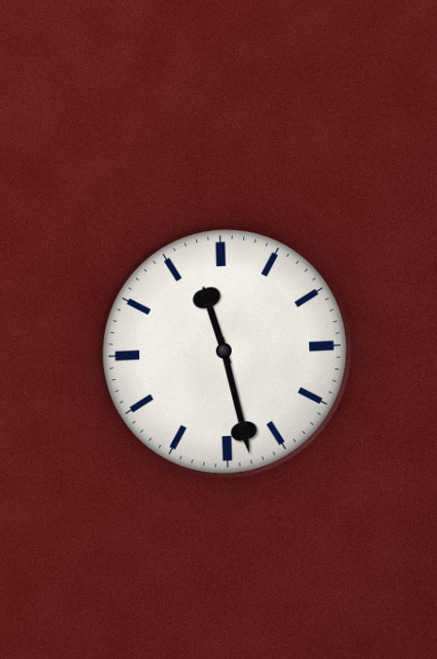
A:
11,28
